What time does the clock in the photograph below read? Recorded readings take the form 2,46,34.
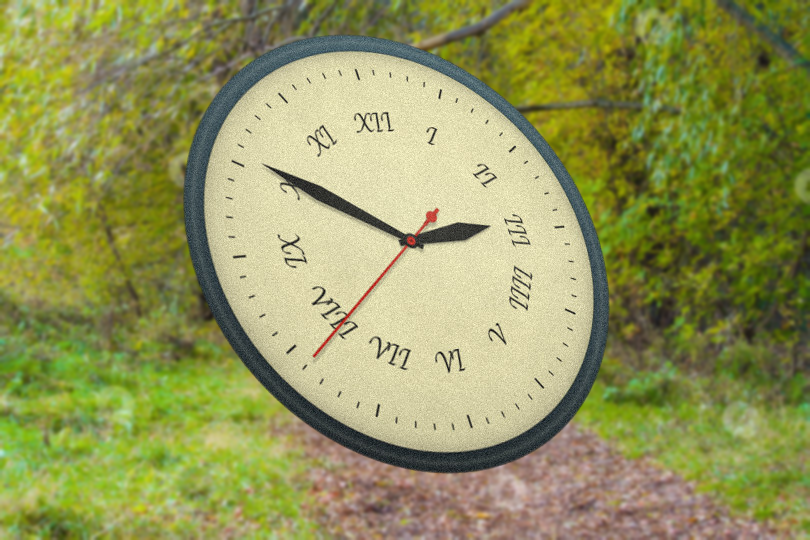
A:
2,50,39
